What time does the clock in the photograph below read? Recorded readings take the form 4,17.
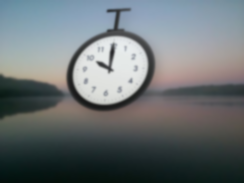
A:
10,00
